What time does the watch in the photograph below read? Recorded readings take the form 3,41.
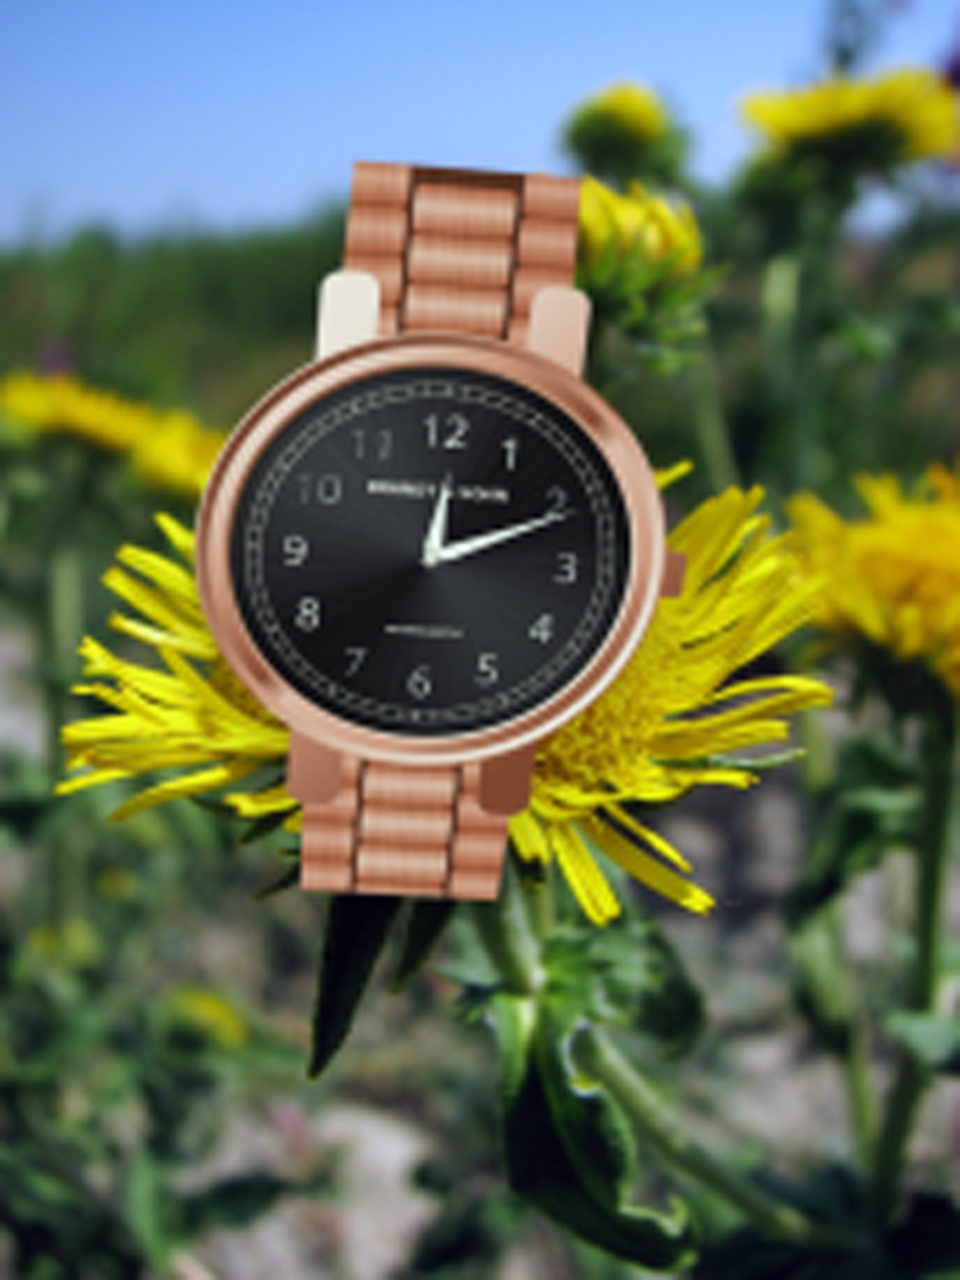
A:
12,11
